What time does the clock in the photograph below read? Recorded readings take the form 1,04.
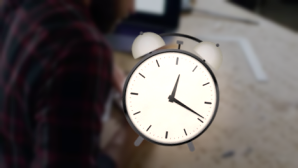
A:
12,19
